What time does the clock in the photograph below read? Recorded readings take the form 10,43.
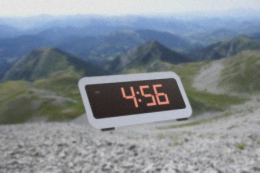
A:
4,56
